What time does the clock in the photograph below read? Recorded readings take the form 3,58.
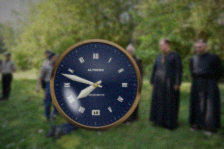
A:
7,48
